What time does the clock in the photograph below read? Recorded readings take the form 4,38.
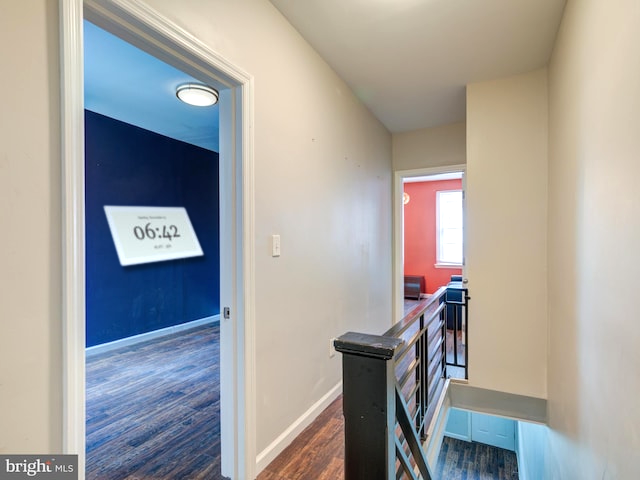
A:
6,42
